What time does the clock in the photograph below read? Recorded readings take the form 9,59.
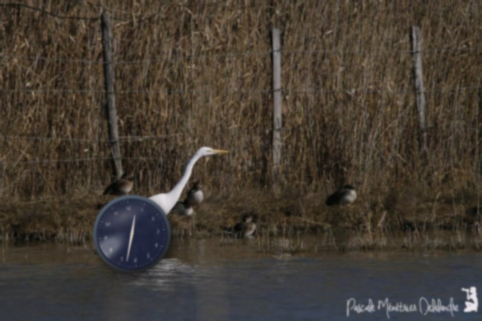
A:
12,33
